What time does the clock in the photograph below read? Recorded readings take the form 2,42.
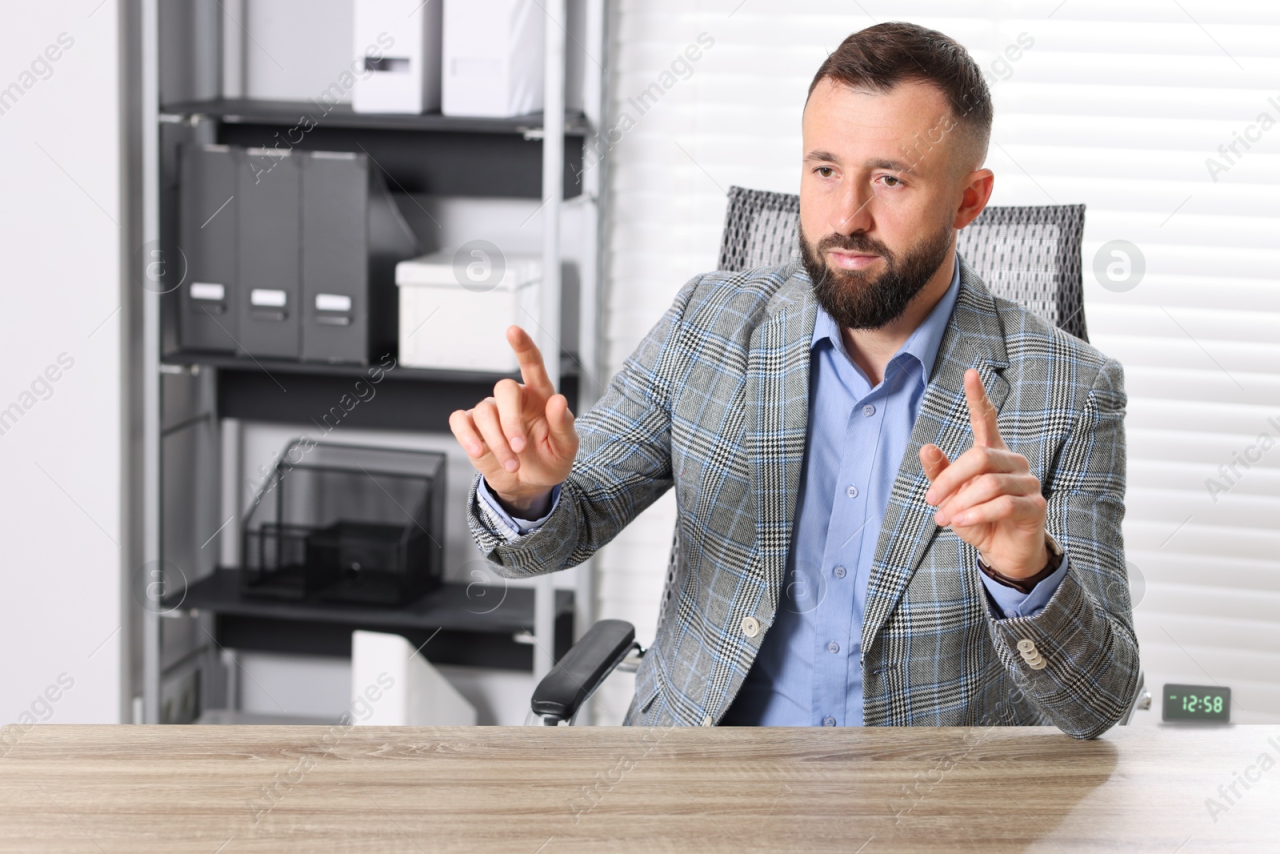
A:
12,58
